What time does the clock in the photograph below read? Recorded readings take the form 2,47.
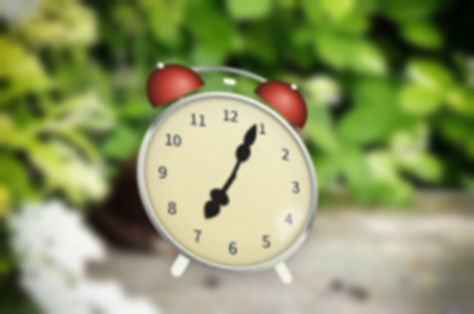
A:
7,04
